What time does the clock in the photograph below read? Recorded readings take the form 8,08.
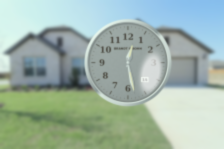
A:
12,28
